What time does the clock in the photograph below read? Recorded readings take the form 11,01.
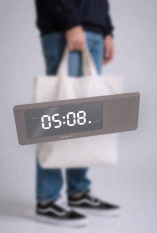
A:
5,08
